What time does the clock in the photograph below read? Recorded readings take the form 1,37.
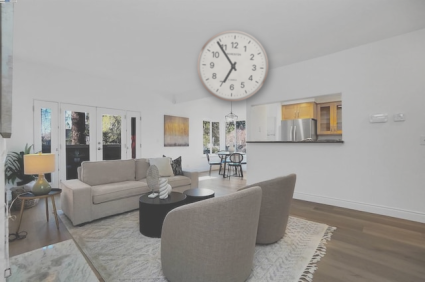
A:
6,54
